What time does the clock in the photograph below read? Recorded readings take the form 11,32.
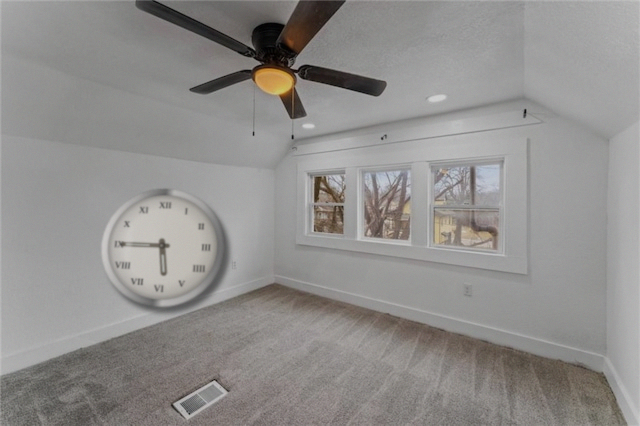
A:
5,45
